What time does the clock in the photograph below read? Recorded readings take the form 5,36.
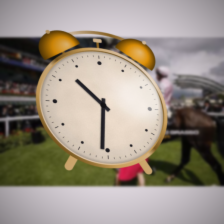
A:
10,31
